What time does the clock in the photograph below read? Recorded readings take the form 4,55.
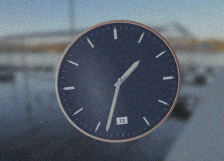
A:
1,33
